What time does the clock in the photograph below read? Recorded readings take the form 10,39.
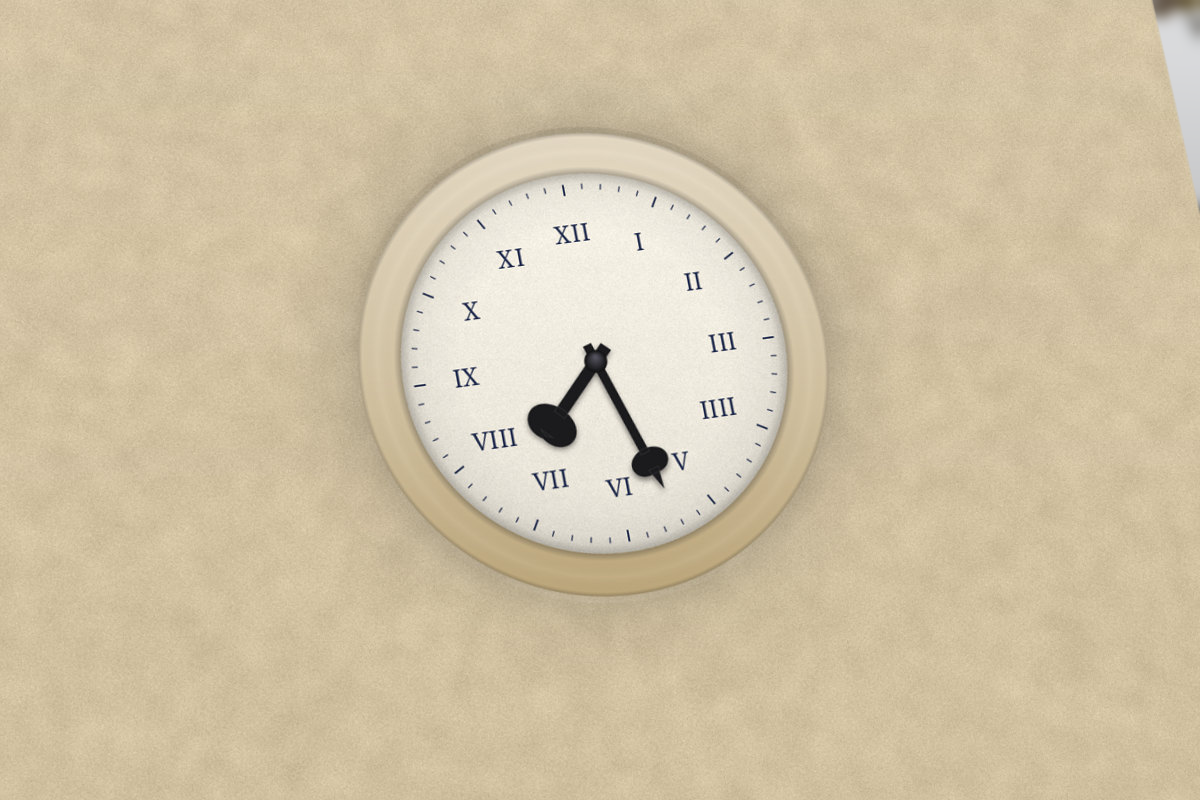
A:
7,27
